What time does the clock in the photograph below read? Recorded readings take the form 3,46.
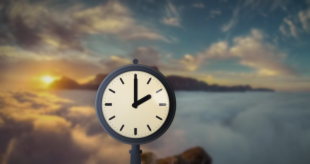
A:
2,00
